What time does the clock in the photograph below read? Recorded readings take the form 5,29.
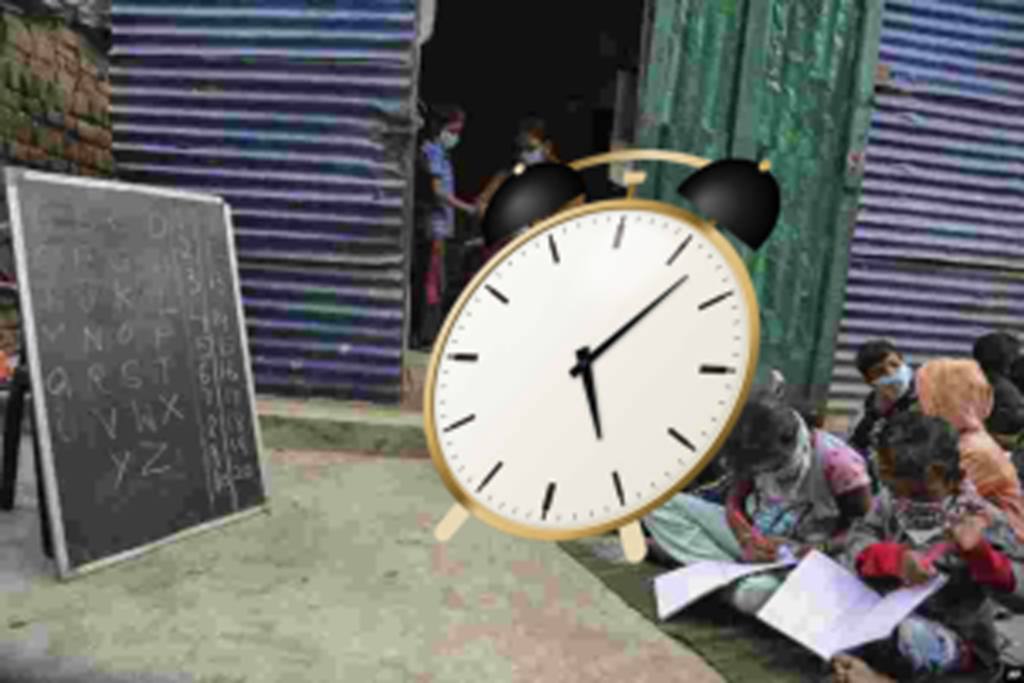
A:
5,07
